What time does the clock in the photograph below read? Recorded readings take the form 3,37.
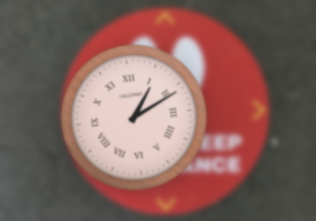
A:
1,11
